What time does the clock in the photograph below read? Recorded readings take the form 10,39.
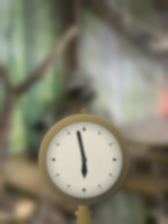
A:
5,58
